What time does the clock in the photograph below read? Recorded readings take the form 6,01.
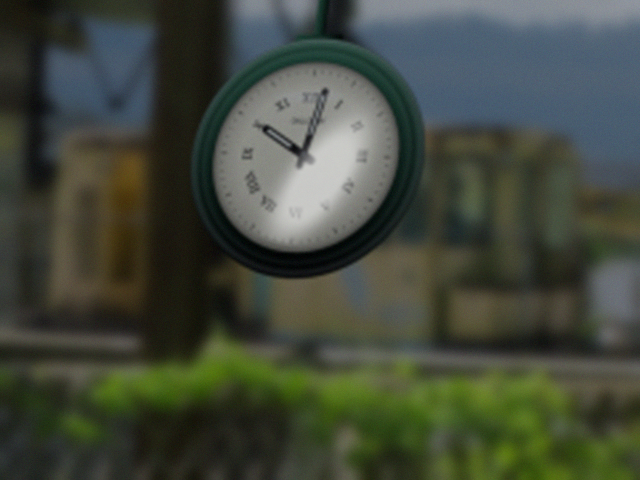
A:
10,02
